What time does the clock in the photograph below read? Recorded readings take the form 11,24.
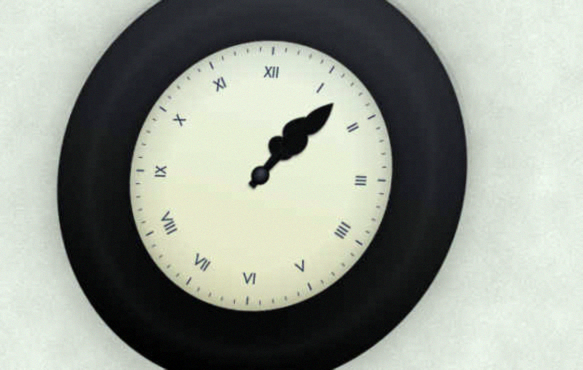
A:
1,07
